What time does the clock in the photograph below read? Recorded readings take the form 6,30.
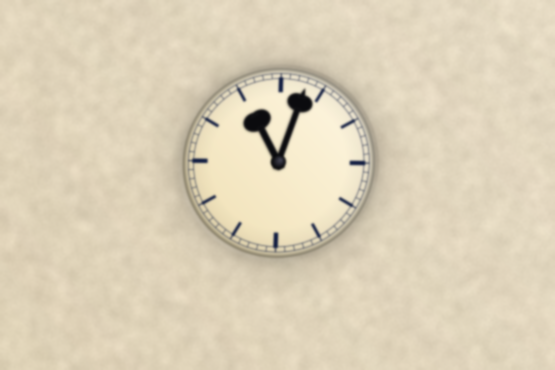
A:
11,03
